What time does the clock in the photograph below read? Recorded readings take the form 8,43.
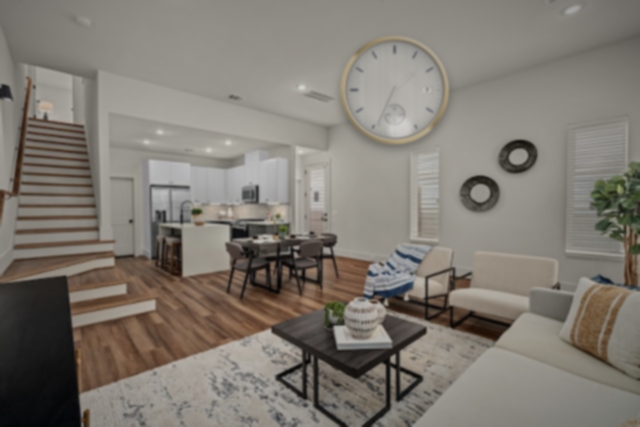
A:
1,34
